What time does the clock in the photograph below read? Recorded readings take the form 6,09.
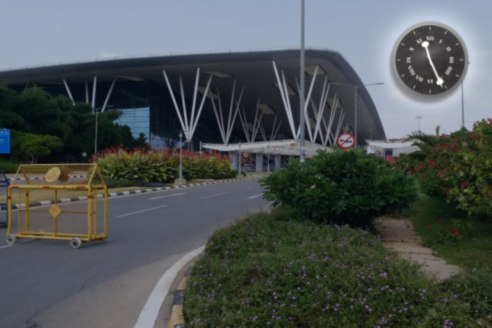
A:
11,26
